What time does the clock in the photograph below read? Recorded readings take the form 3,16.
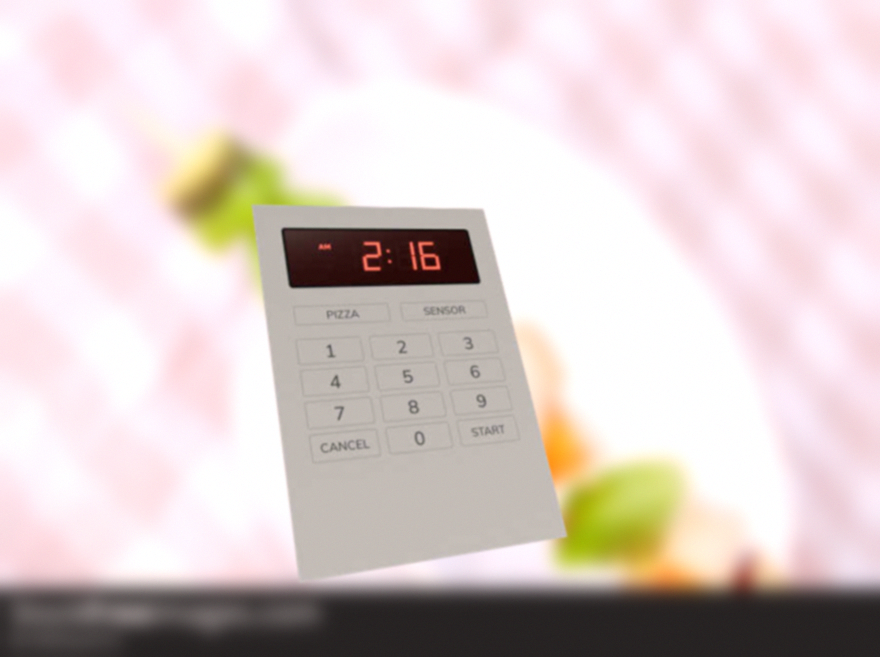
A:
2,16
